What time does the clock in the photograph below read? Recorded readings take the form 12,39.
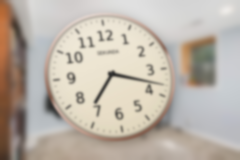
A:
7,18
